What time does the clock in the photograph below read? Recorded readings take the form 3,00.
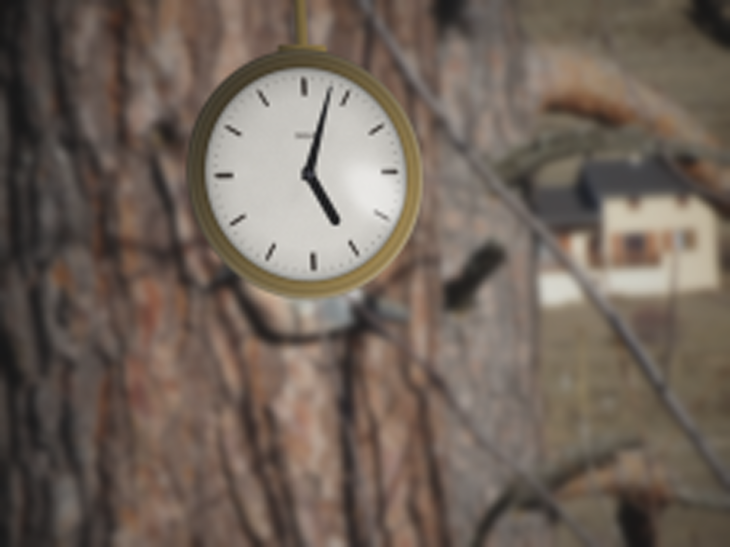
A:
5,03
